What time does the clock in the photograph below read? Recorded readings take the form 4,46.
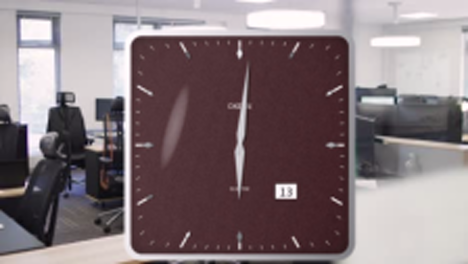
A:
6,01
